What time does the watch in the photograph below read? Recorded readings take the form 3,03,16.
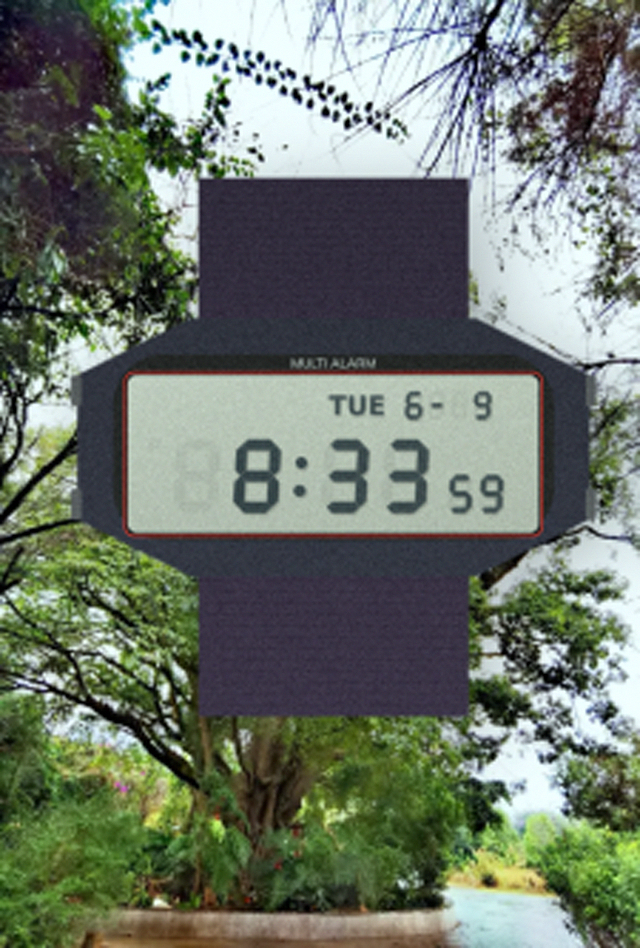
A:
8,33,59
